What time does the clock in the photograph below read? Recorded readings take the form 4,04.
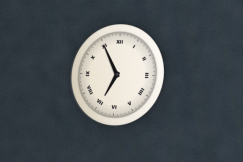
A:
6,55
